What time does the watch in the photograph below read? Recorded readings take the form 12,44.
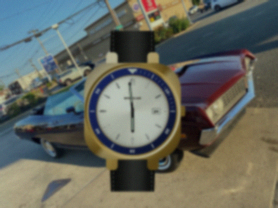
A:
5,59
